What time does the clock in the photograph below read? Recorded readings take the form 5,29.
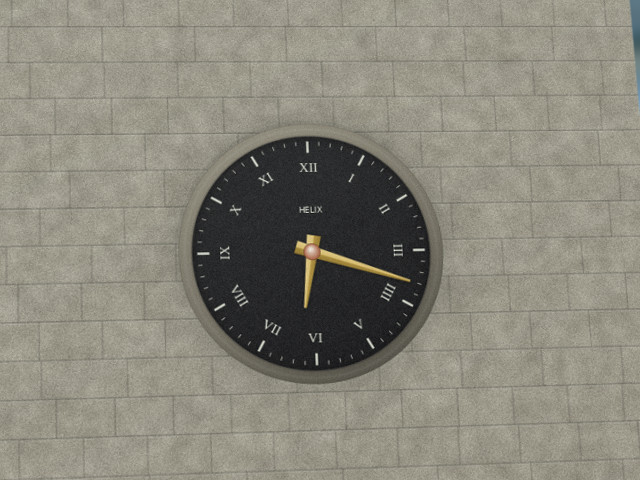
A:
6,18
